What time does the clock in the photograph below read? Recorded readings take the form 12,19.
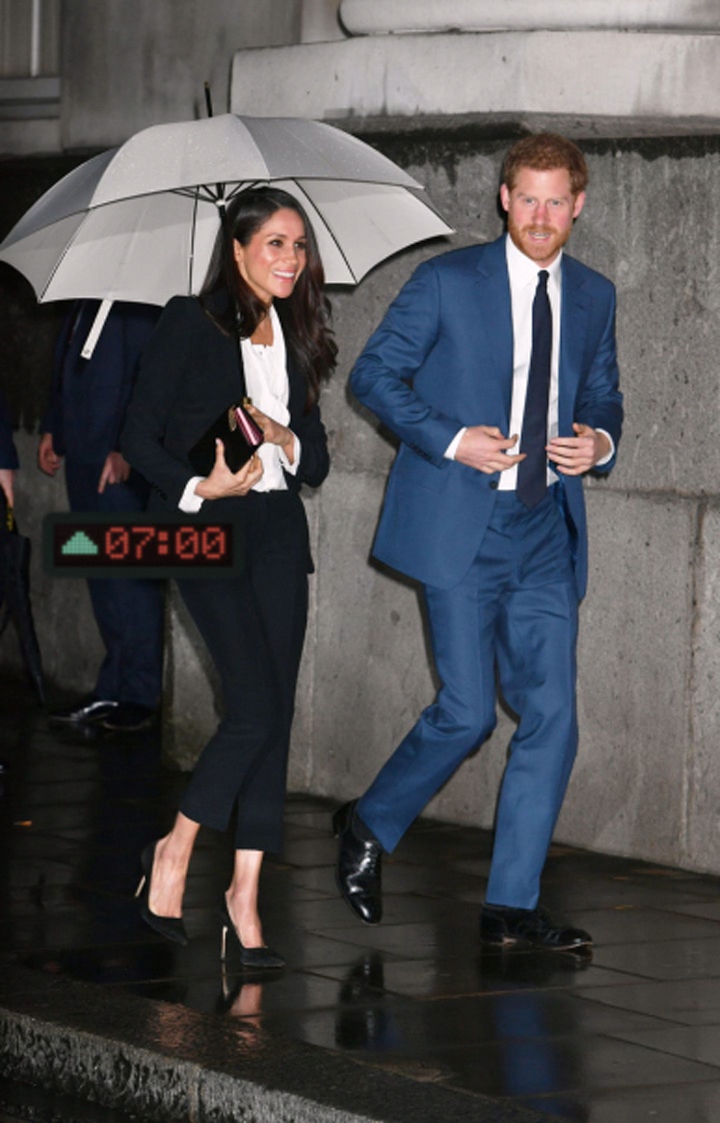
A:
7,00
